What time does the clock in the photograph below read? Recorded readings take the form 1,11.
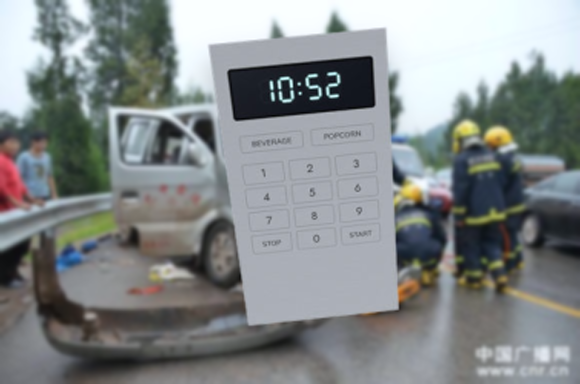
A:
10,52
